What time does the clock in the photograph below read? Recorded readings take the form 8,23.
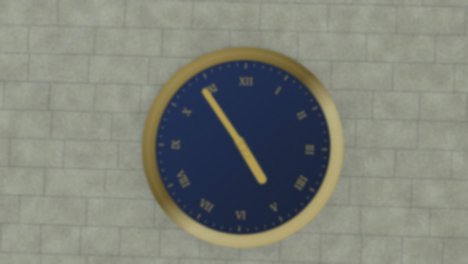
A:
4,54
